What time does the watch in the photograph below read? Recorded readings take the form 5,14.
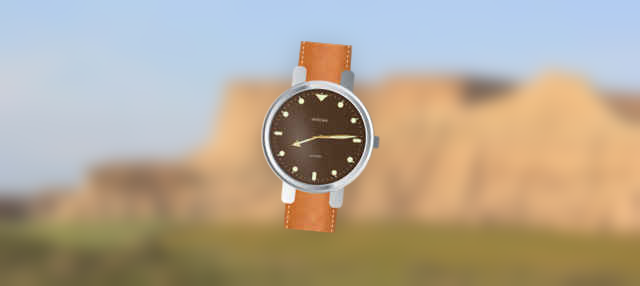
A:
8,14
